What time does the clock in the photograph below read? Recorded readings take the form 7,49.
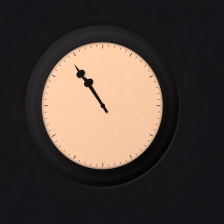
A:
10,54
